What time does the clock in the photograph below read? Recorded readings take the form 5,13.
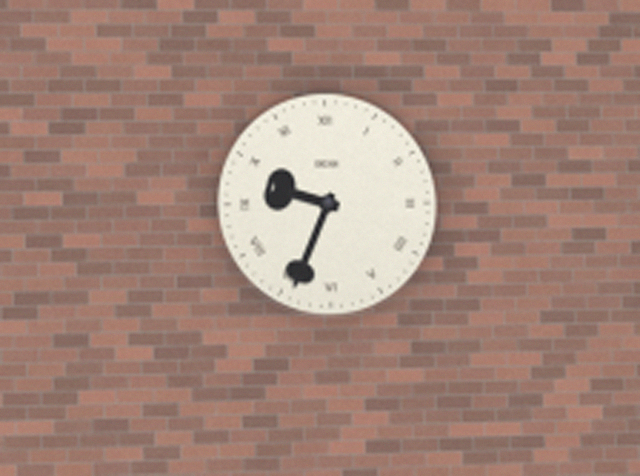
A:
9,34
